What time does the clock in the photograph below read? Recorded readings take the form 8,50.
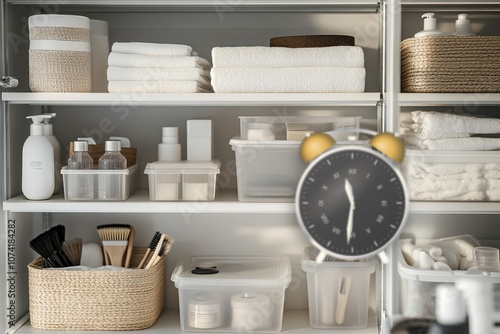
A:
11,31
